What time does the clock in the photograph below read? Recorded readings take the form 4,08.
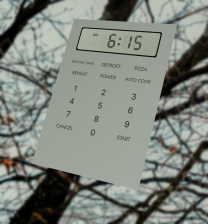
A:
6,15
